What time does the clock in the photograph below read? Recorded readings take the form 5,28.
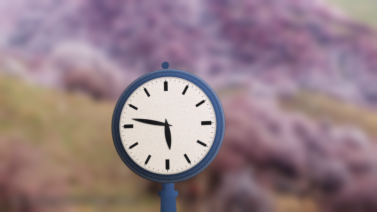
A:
5,47
